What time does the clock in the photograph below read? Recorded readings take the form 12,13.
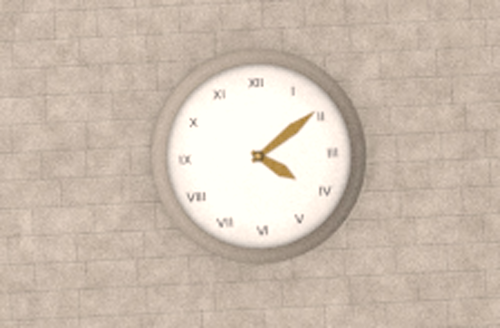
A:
4,09
